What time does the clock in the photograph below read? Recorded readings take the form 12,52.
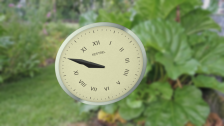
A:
9,50
